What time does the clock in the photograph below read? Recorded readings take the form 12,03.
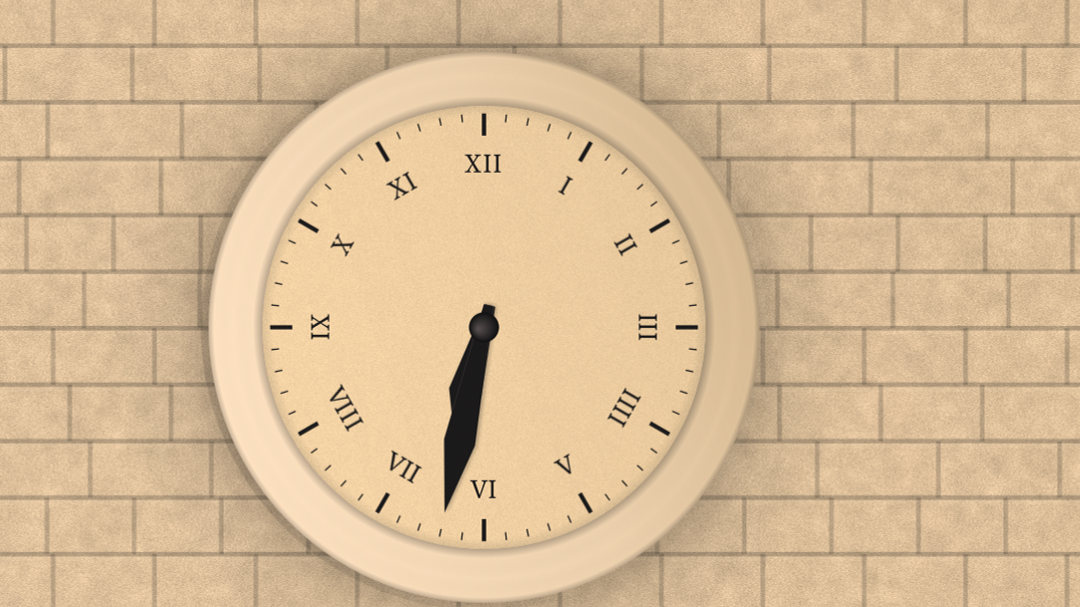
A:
6,32
